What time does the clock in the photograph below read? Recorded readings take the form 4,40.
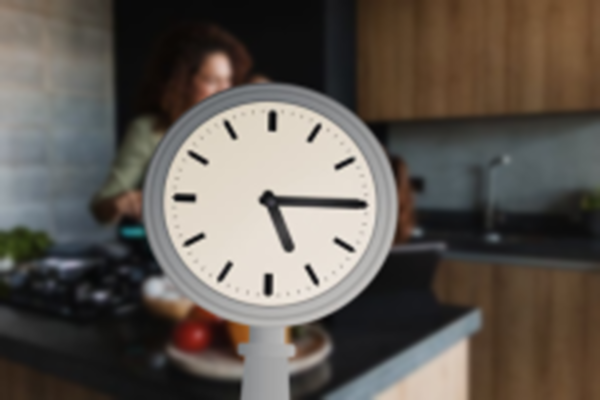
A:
5,15
